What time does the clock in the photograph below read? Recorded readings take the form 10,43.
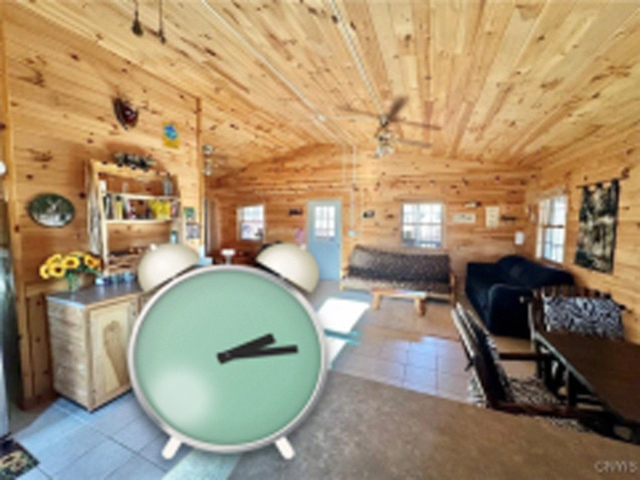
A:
2,14
